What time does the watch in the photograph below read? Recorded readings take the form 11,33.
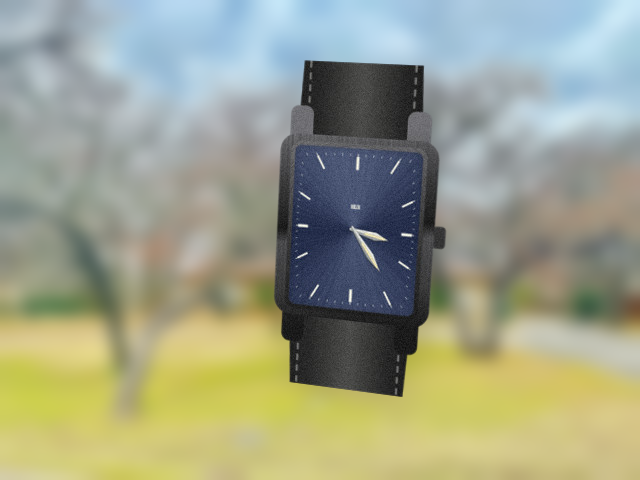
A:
3,24
